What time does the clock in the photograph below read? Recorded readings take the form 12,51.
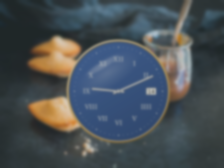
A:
9,11
